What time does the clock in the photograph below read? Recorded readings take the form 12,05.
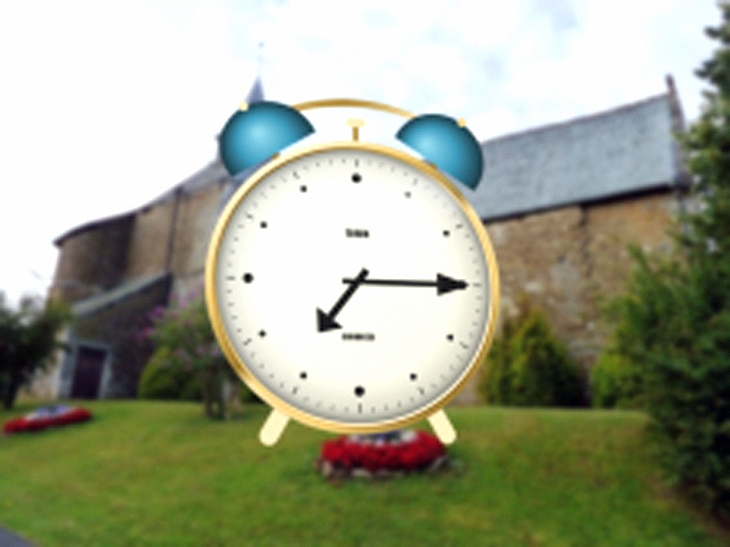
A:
7,15
